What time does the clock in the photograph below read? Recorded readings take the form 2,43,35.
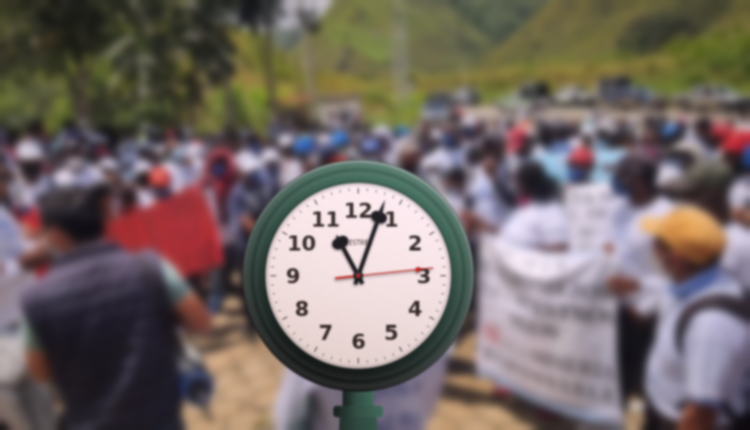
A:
11,03,14
